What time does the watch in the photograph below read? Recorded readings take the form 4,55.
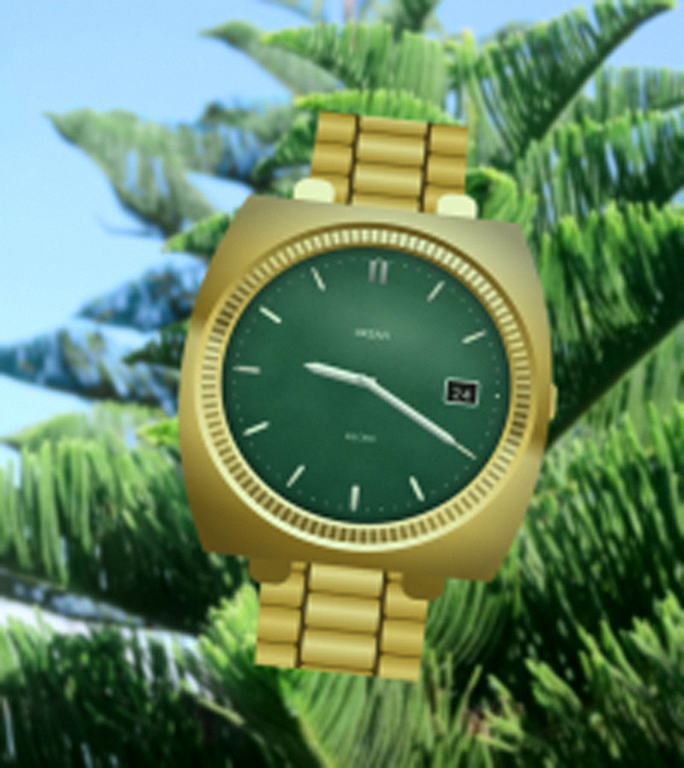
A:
9,20
